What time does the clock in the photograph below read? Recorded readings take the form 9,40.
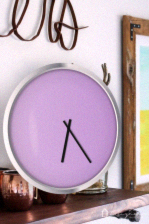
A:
6,24
